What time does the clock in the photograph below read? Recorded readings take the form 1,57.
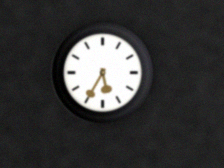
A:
5,35
